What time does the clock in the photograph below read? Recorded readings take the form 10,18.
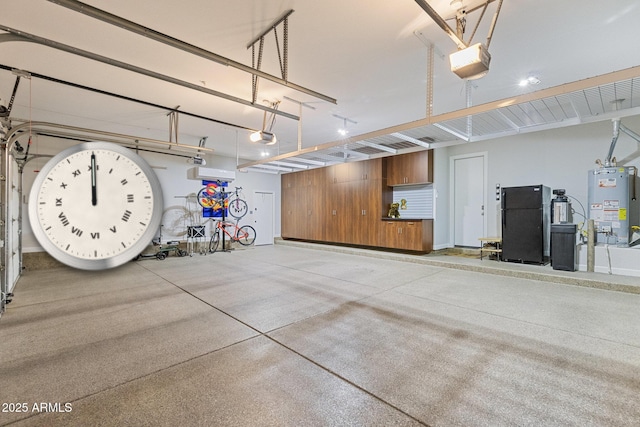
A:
12,00
